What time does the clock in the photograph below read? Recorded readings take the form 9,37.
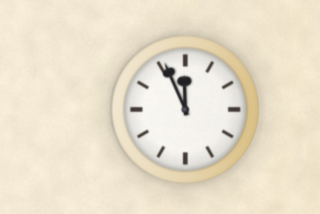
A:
11,56
